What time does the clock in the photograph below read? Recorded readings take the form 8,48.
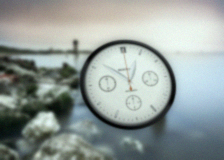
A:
12,52
